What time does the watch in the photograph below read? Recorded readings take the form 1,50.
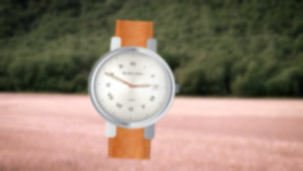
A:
2,49
